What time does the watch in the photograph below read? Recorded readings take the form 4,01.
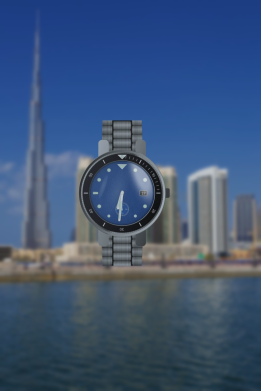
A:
6,31
